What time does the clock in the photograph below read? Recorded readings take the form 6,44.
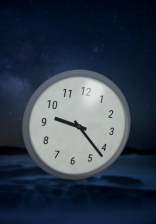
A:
9,22
